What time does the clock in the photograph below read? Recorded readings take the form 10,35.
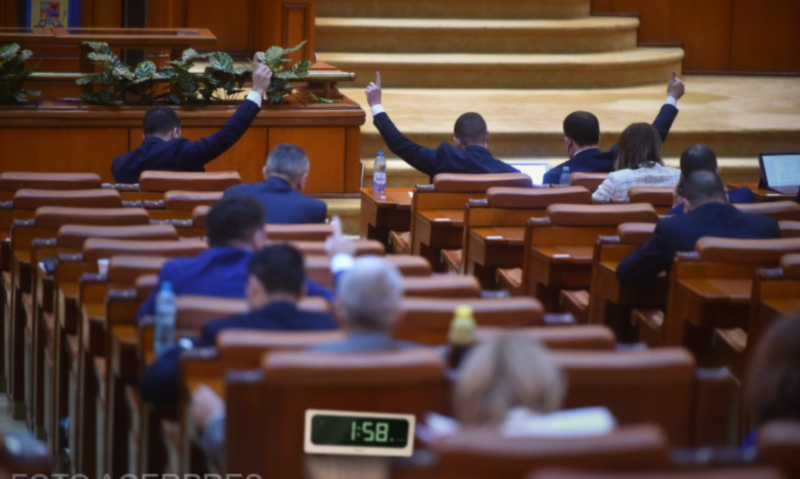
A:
1,58
